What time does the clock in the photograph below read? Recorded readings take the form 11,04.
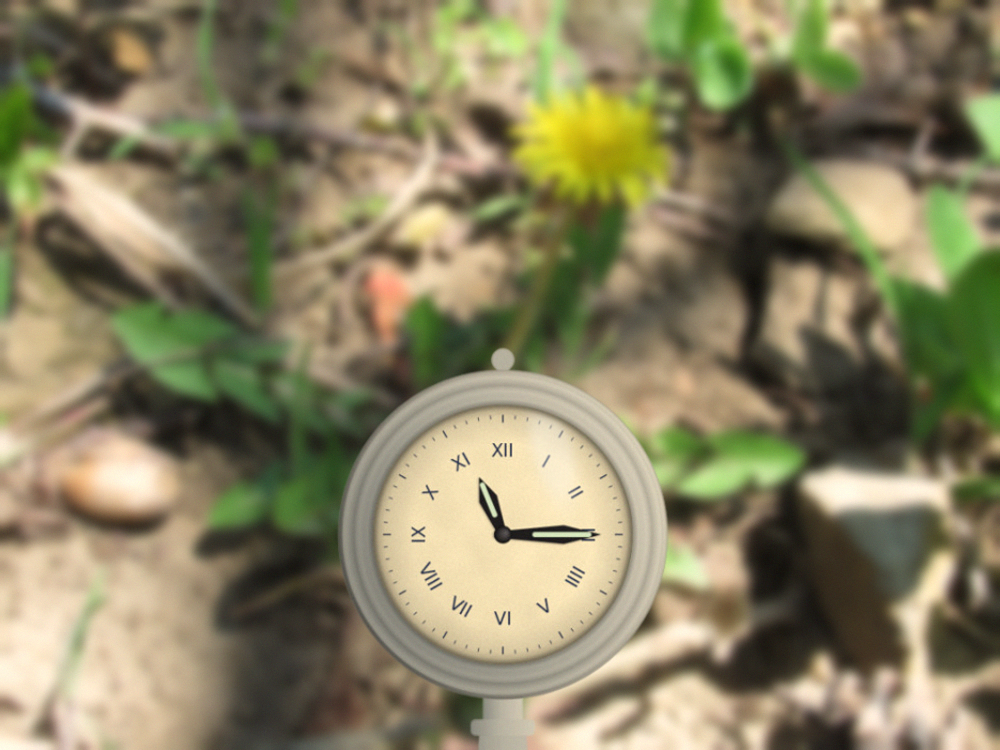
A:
11,15
